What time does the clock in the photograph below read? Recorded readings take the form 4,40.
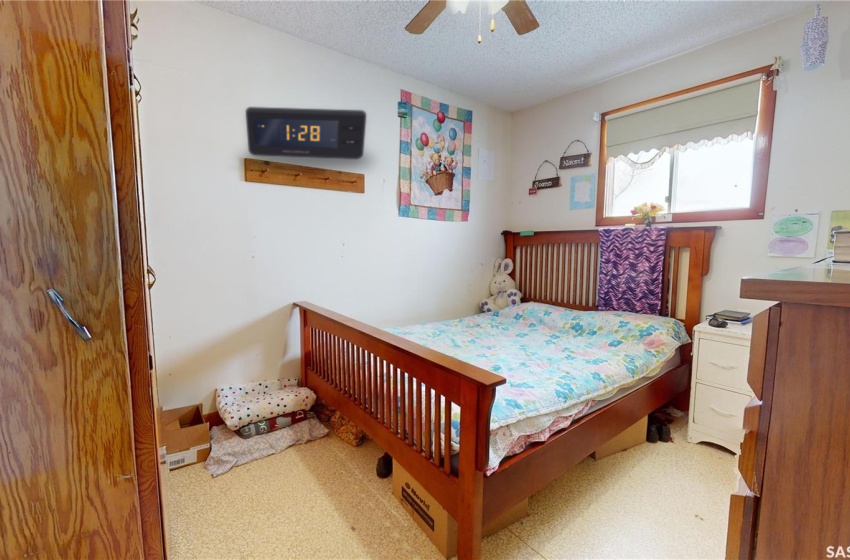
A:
1,28
